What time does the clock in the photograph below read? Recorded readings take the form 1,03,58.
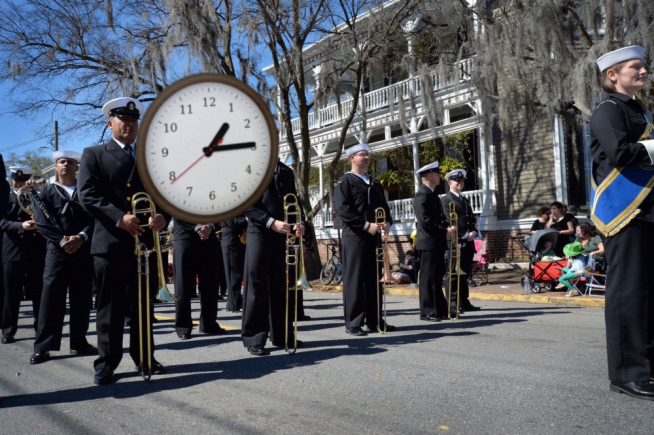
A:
1,14,39
